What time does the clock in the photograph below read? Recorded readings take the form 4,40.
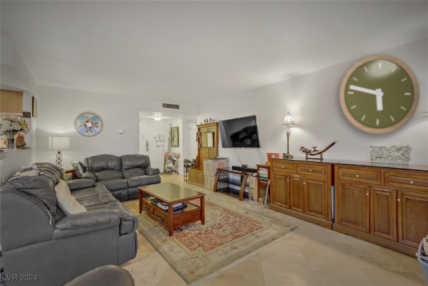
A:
5,47
